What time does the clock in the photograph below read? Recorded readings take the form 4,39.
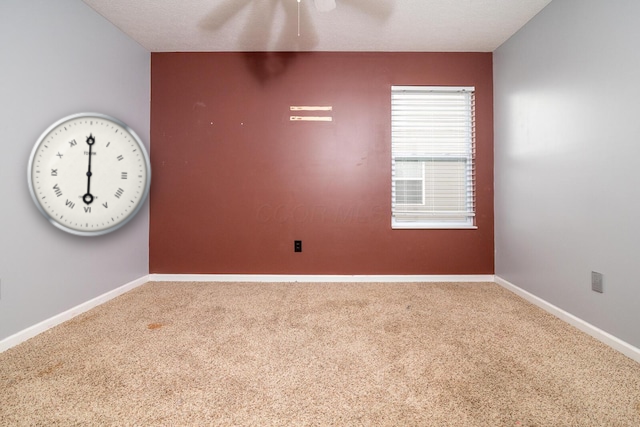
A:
6,00
